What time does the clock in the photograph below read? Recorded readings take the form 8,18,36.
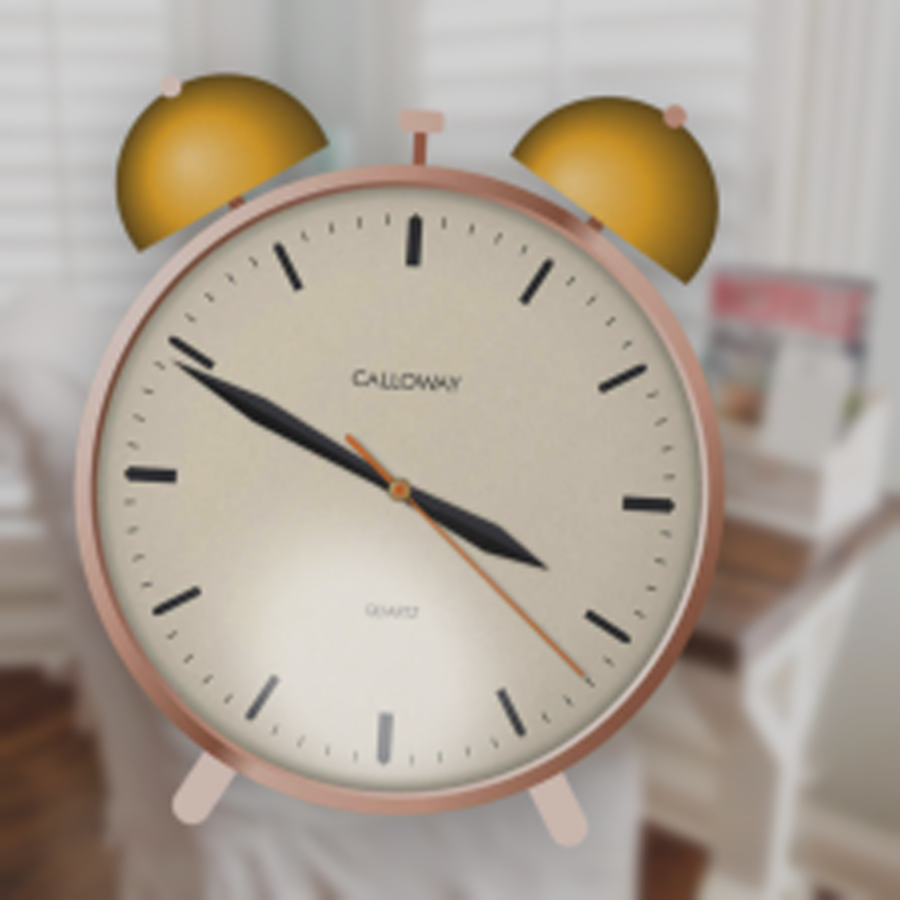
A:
3,49,22
